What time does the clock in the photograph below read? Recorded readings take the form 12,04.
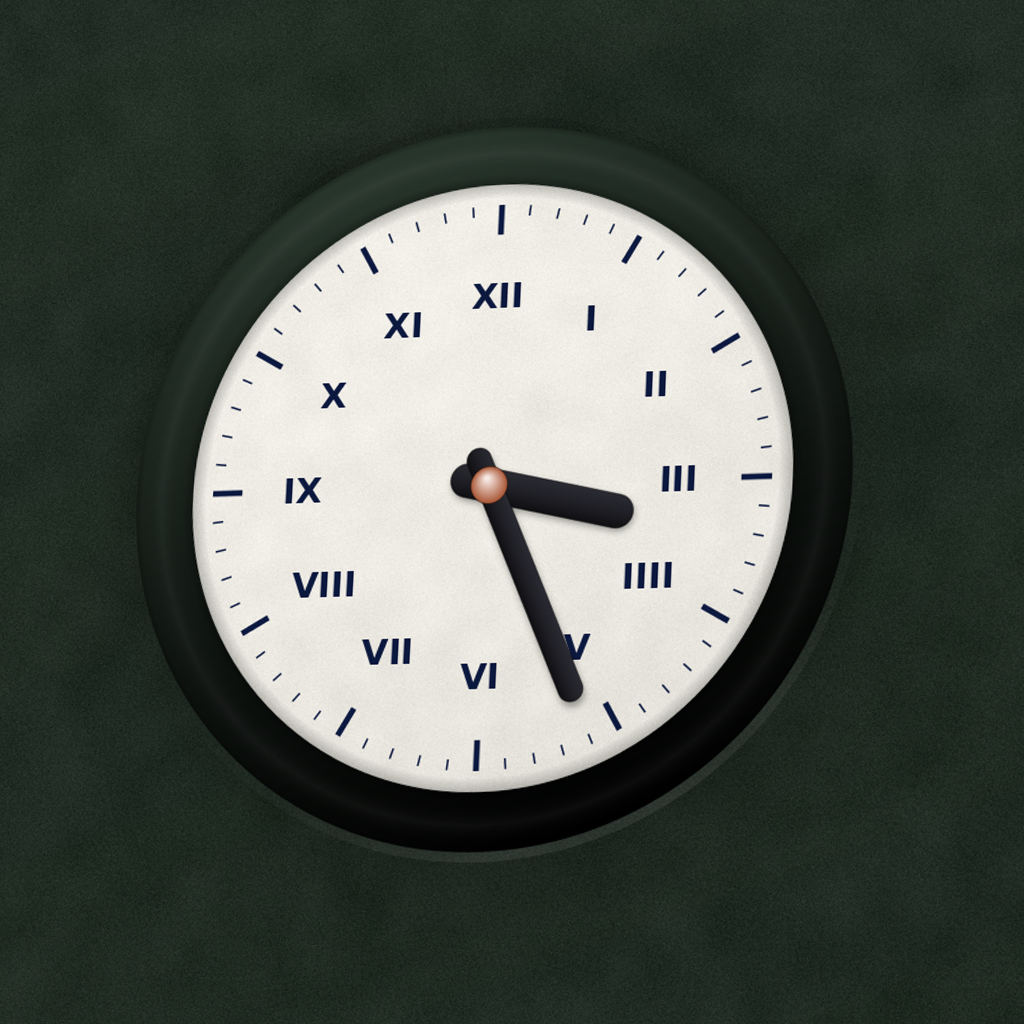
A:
3,26
